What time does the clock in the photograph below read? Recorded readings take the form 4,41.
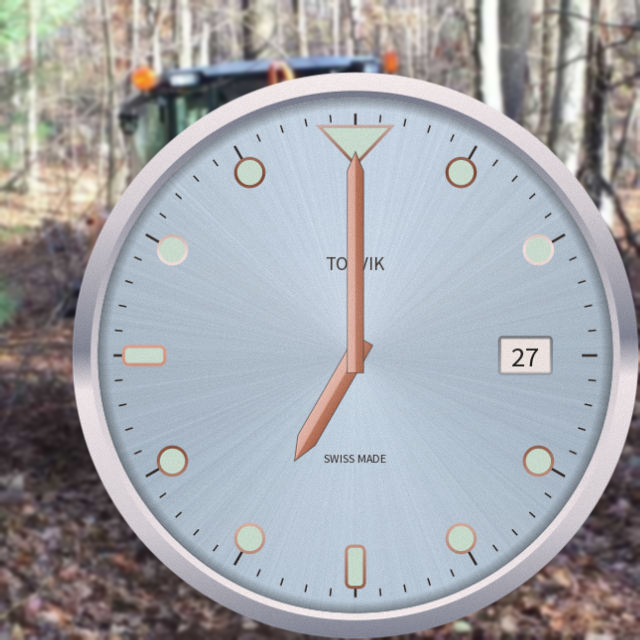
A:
7,00
